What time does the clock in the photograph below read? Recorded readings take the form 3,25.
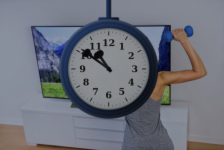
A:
10,51
